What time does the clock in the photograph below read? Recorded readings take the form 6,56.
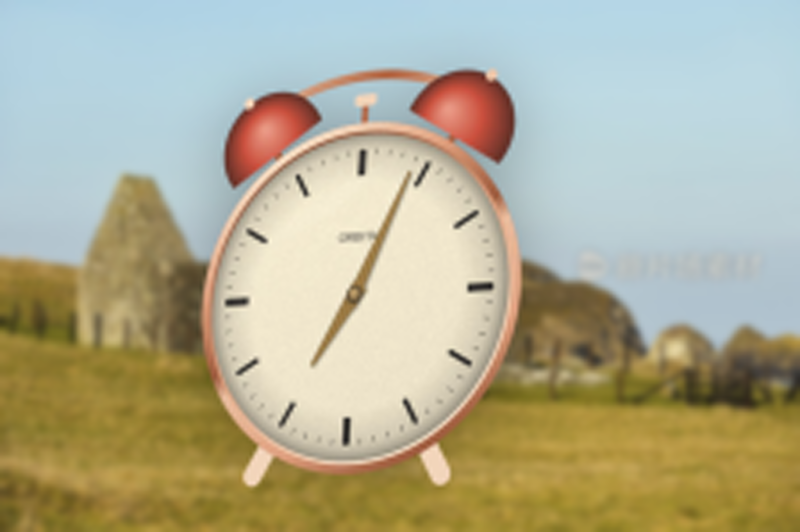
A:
7,04
